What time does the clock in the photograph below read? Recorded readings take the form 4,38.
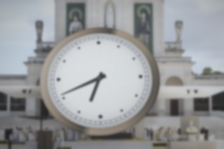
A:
6,41
